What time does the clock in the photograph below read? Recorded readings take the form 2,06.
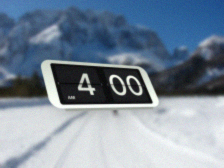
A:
4,00
